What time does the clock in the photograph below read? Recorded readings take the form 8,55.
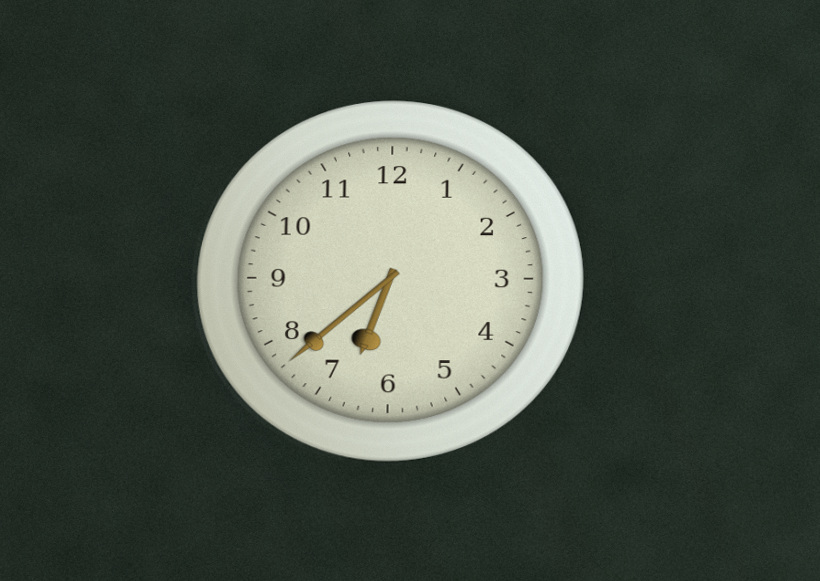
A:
6,38
